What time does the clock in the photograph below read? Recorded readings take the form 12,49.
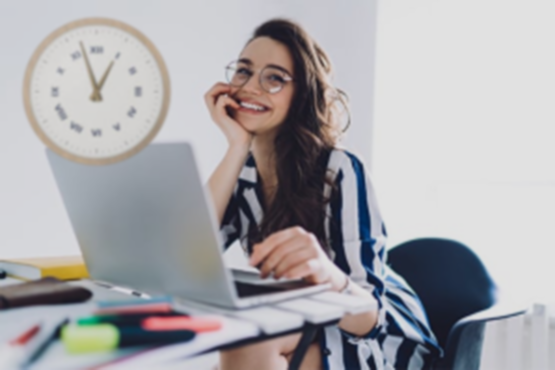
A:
12,57
